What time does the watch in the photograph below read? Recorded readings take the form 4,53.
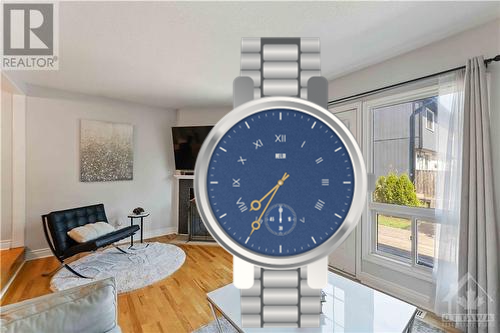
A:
7,35
